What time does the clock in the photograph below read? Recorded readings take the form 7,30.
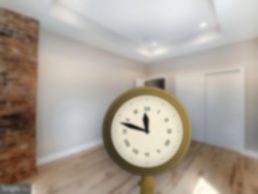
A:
11,48
